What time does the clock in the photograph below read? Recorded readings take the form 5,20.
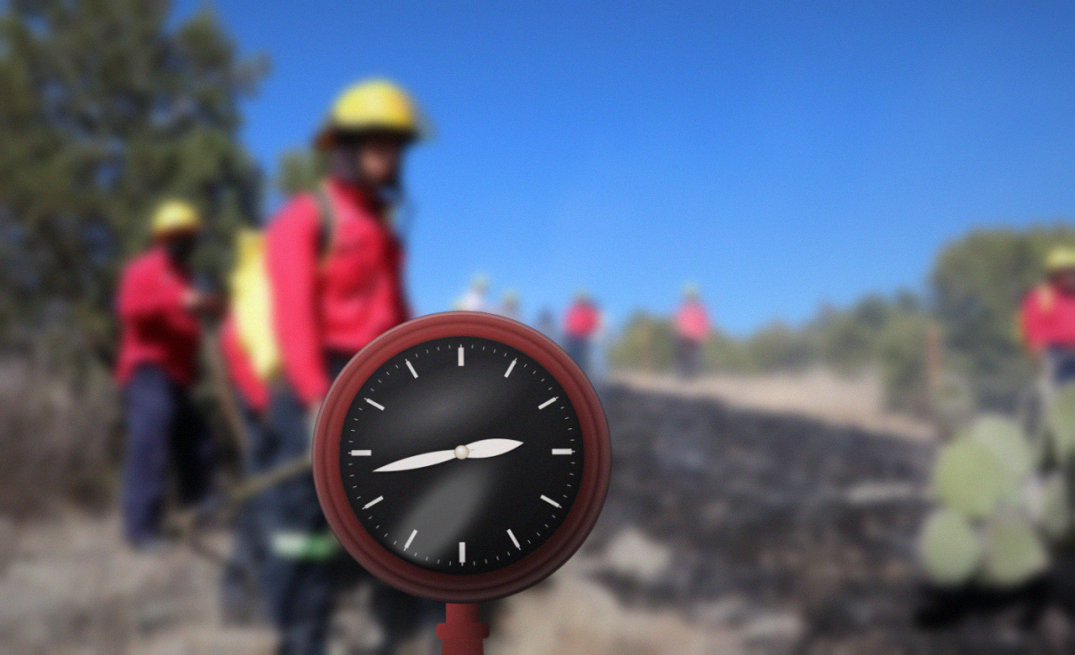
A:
2,43
